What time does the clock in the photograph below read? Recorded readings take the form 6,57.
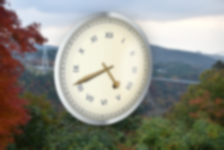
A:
4,41
